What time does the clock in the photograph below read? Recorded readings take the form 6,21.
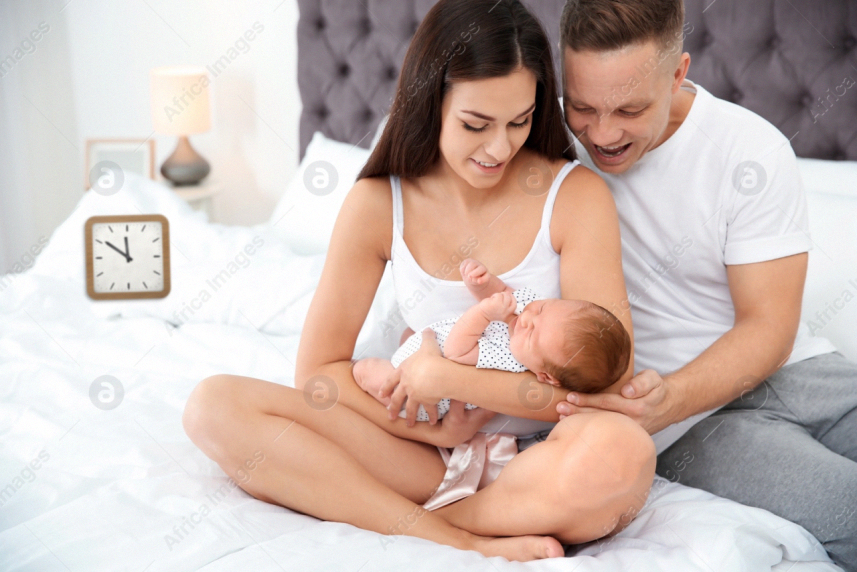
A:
11,51
